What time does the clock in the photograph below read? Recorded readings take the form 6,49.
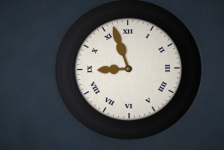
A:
8,57
